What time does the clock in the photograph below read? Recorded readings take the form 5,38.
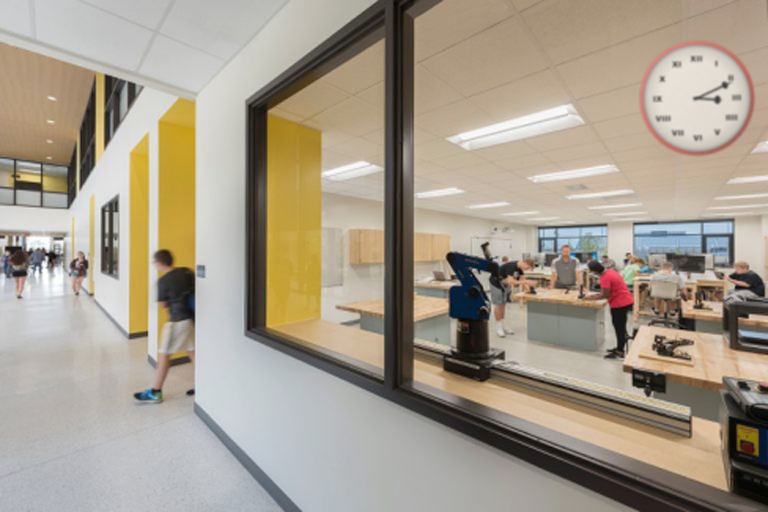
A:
3,11
